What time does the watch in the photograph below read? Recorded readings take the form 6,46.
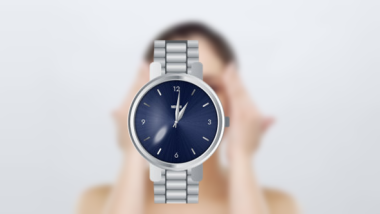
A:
1,01
